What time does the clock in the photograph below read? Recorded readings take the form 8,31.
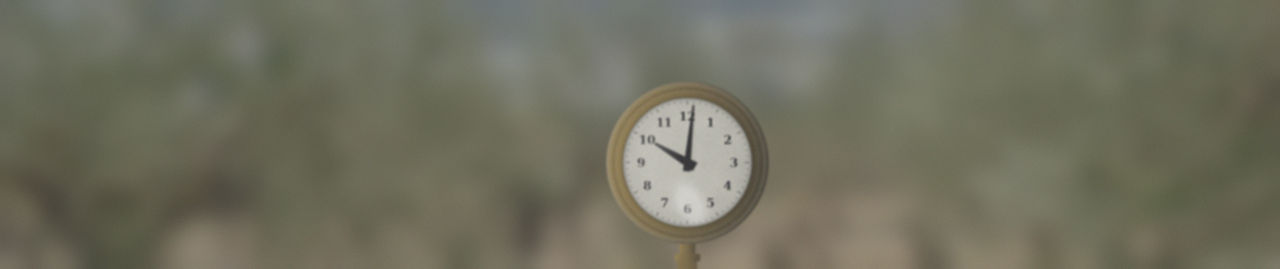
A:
10,01
